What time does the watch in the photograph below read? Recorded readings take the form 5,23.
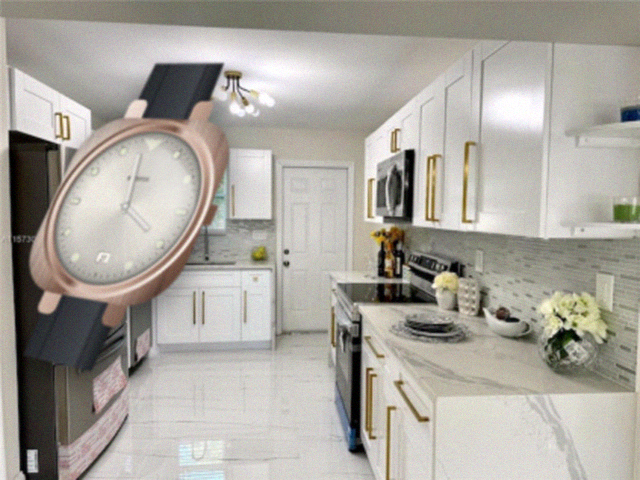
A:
3,58
